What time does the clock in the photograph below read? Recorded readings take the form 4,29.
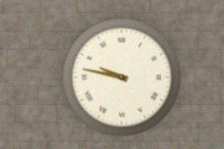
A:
9,47
